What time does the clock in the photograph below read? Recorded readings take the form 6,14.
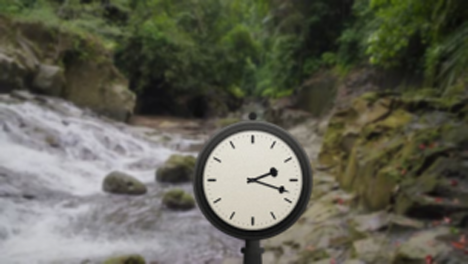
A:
2,18
